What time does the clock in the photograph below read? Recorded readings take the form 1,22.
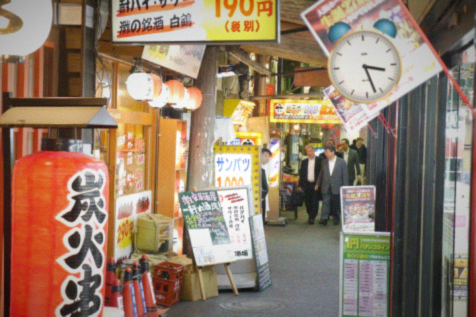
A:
3,27
